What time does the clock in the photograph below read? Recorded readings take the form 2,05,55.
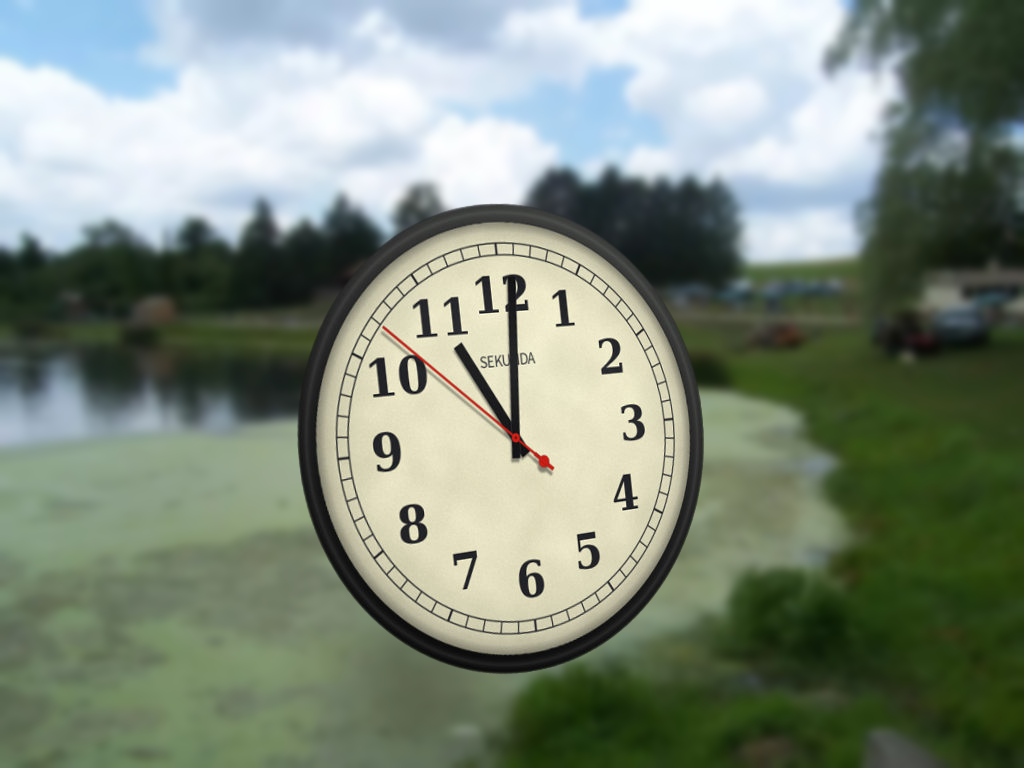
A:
11,00,52
